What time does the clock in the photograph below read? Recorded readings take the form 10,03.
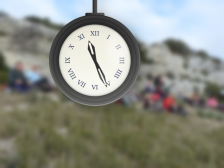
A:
11,26
